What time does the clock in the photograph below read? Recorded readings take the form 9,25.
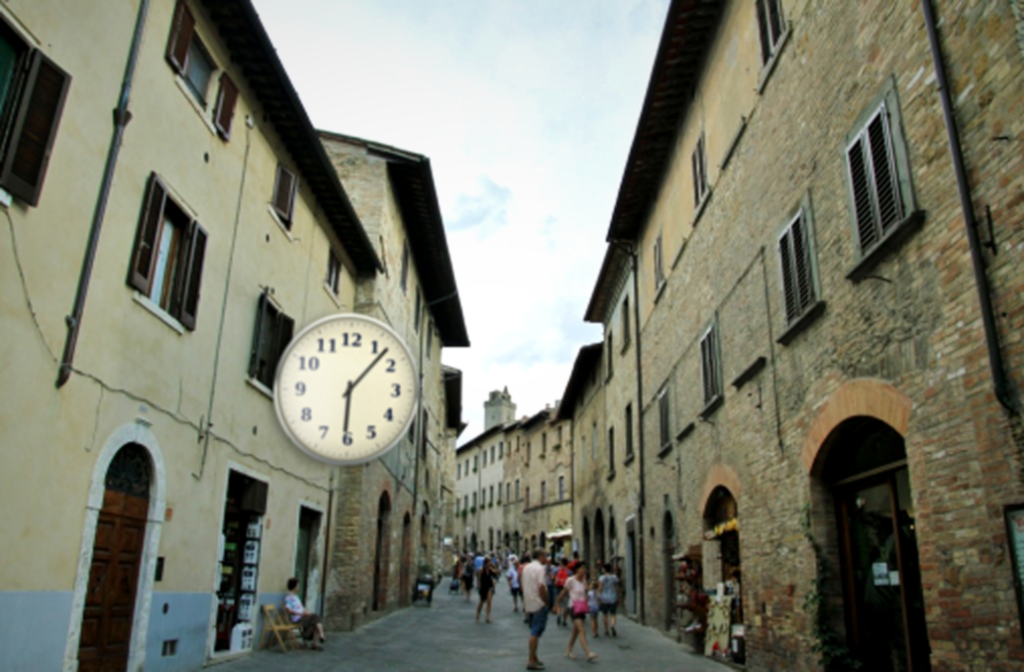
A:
6,07
